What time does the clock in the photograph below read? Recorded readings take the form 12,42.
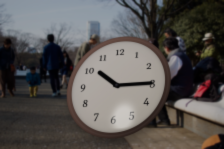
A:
10,15
